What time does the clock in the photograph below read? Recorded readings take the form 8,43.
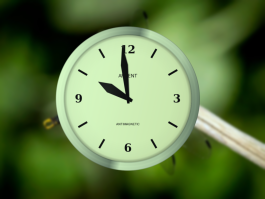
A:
9,59
